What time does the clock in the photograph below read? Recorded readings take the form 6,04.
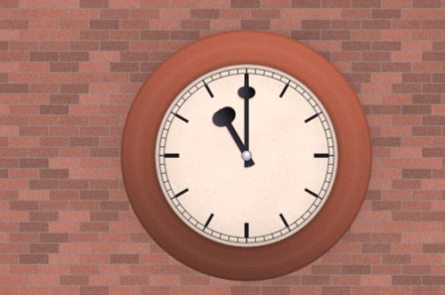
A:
11,00
